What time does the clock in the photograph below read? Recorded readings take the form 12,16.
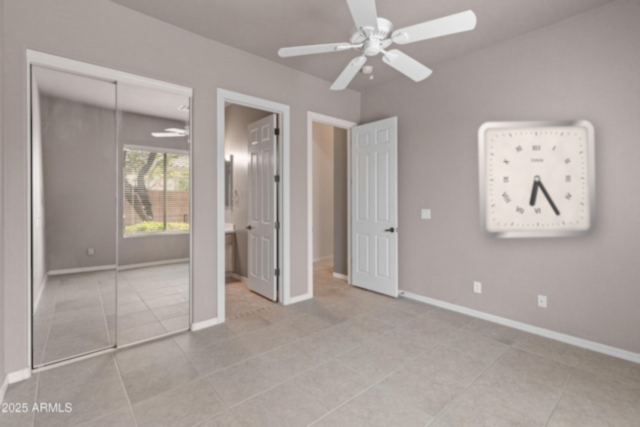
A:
6,25
